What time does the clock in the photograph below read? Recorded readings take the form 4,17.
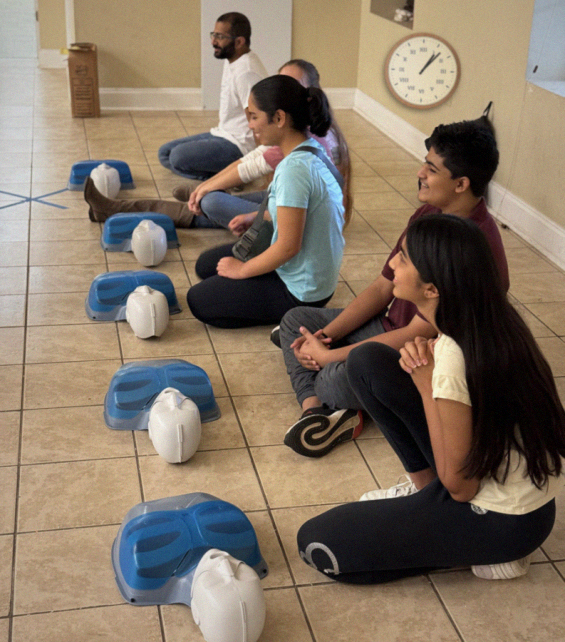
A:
1,07
